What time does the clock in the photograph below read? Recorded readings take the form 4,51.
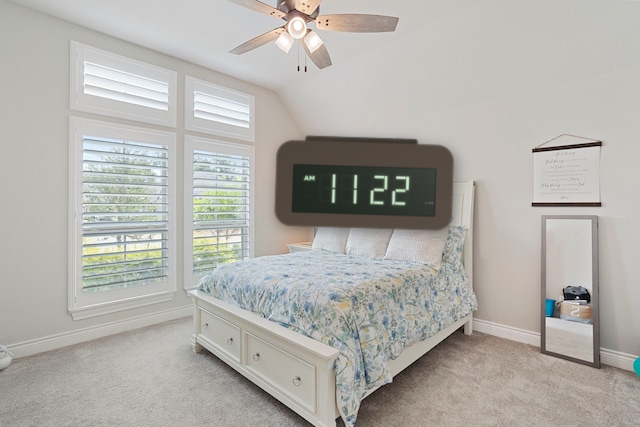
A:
11,22
